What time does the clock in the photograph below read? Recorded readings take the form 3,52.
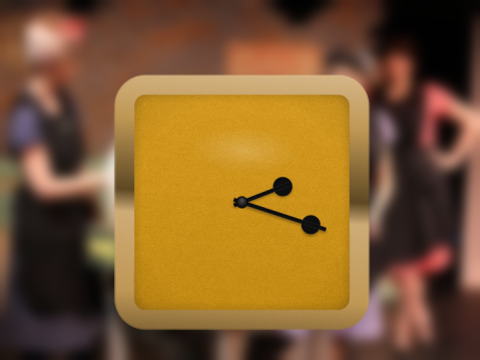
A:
2,18
